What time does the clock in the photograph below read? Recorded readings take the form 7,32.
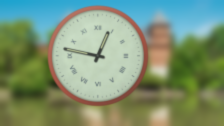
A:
12,47
